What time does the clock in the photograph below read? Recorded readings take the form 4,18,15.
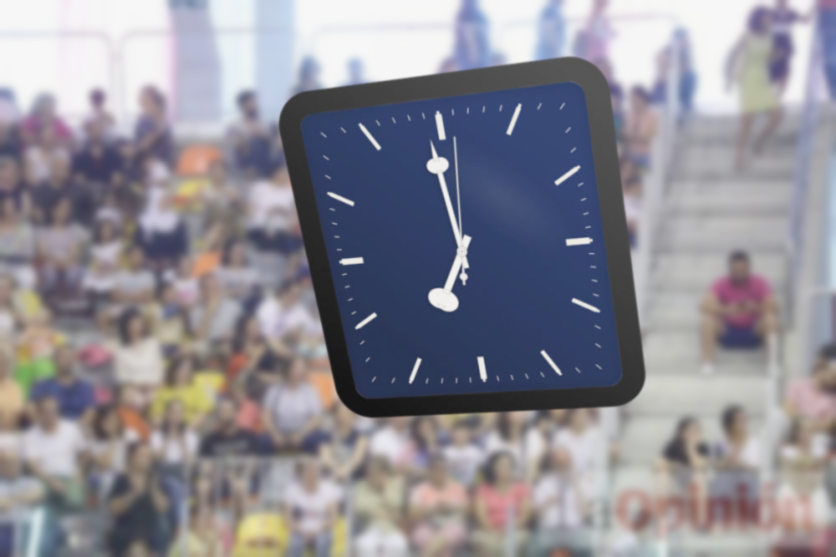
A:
6,59,01
